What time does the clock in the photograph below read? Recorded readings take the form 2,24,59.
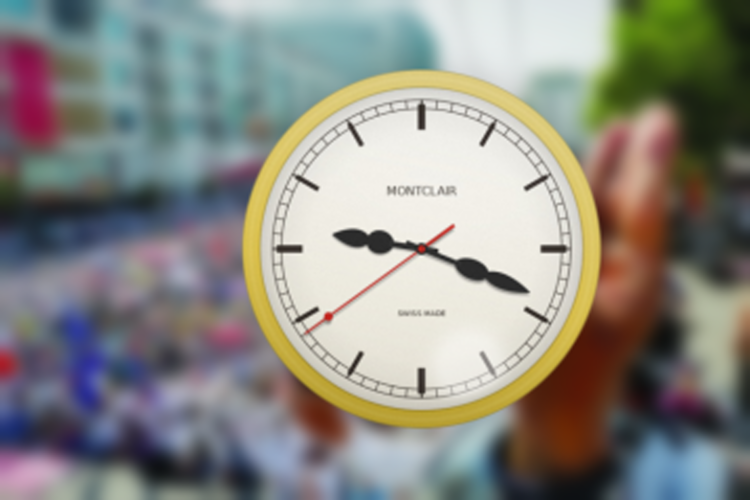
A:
9,18,39
